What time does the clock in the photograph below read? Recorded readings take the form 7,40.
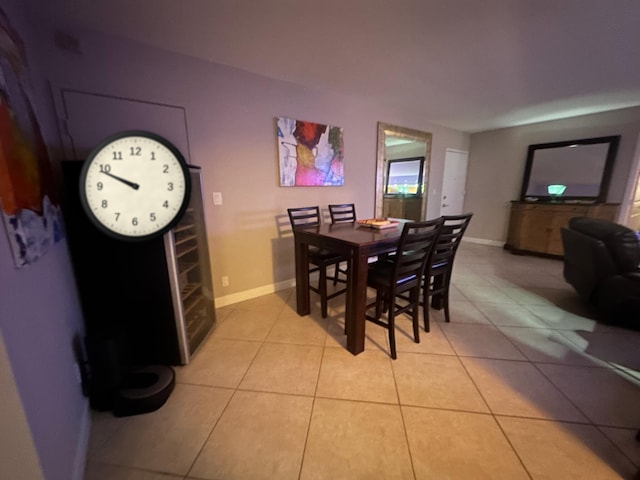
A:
9,49
